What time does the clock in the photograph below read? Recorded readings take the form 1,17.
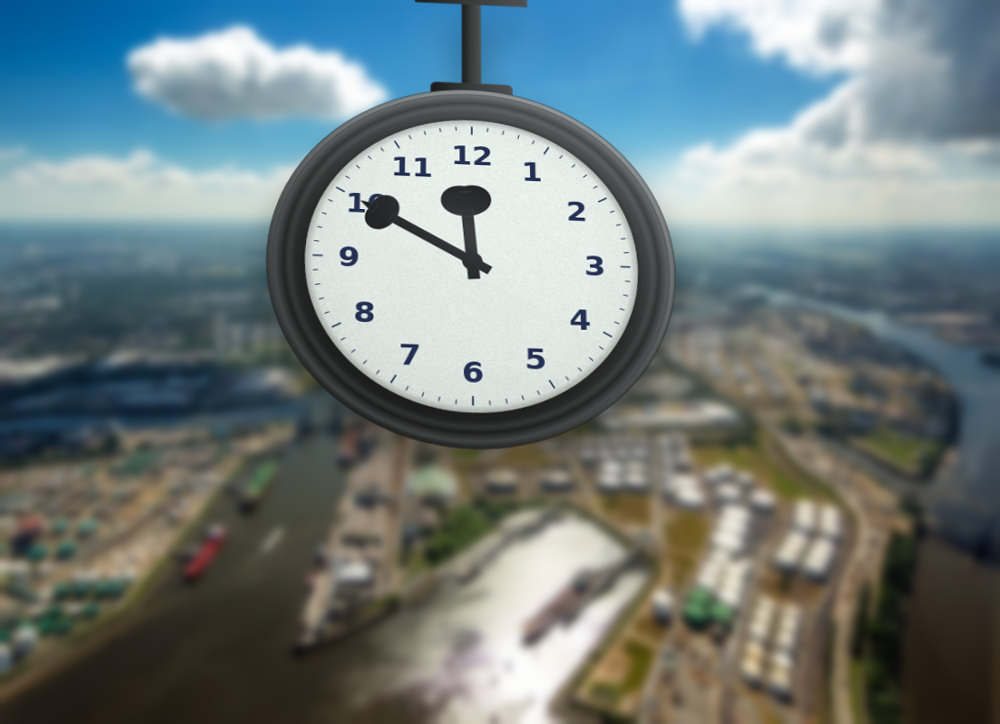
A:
11,50
